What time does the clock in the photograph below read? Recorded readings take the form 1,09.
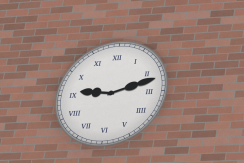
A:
9,12
